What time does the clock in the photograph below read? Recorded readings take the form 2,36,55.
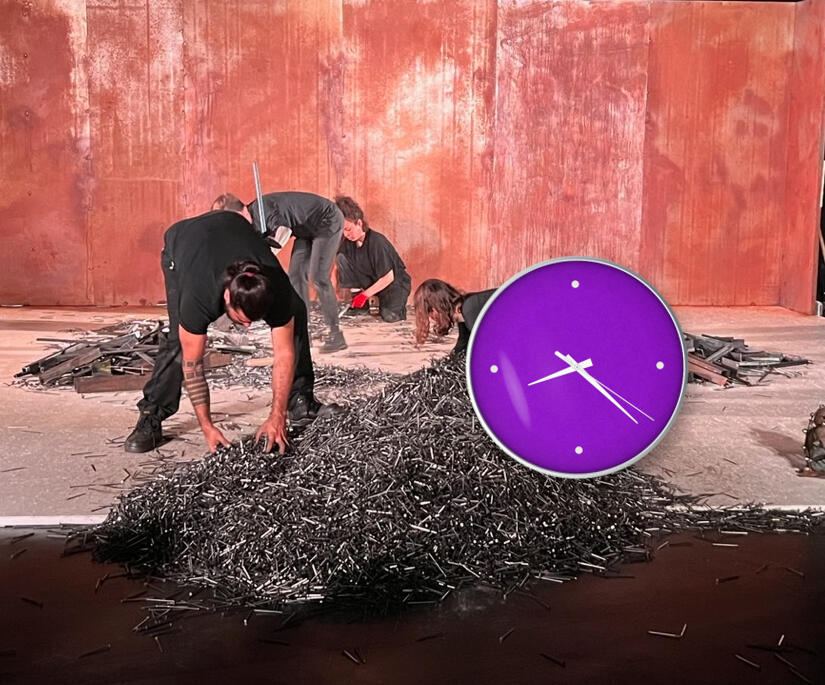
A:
8,22,21
